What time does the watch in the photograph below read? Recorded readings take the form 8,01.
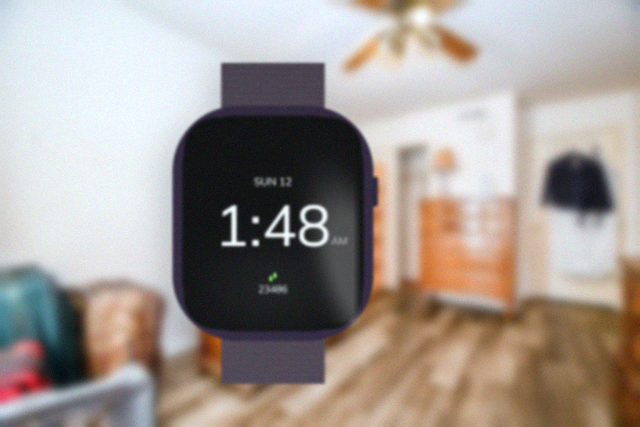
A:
1,48
